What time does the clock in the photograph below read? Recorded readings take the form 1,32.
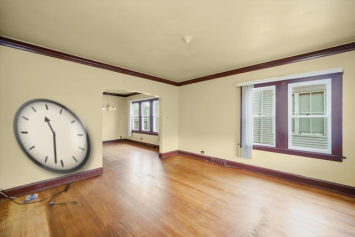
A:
11,32
